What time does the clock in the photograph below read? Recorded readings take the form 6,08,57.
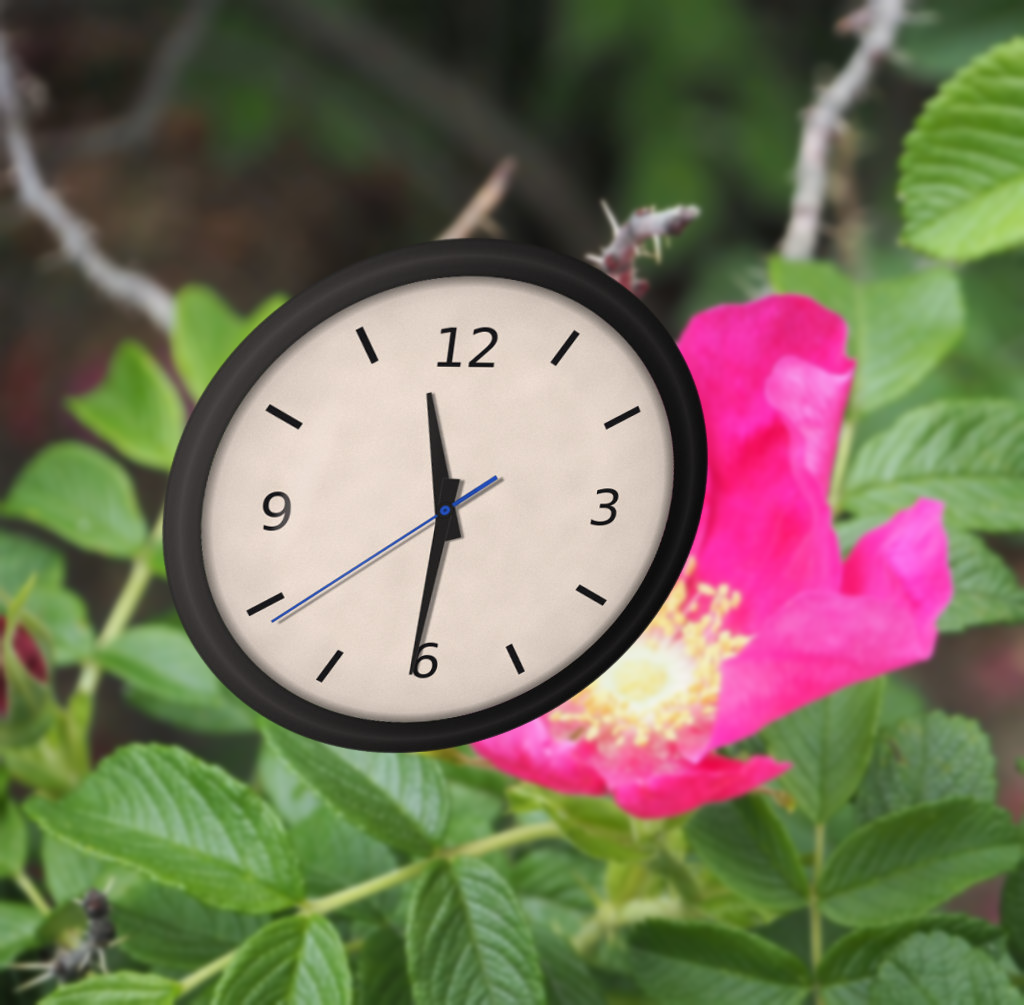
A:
11,30,39
